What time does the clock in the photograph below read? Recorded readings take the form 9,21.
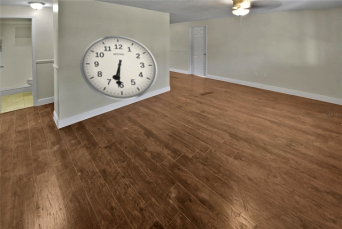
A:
6,31
